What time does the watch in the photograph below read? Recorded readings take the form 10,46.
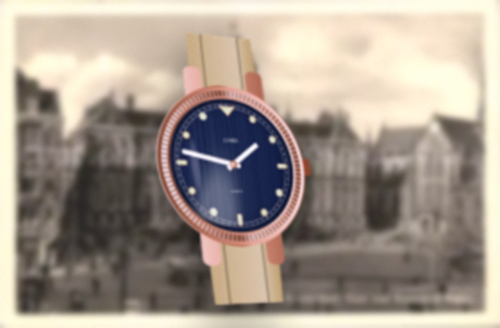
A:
1,47
